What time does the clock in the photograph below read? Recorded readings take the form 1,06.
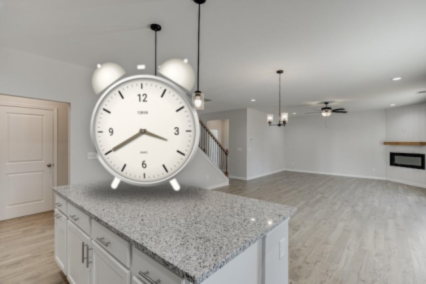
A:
3,40
